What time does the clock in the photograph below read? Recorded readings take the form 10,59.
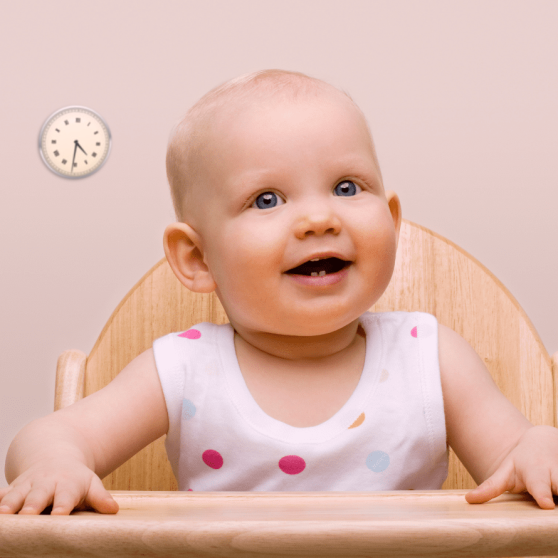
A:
4,31
